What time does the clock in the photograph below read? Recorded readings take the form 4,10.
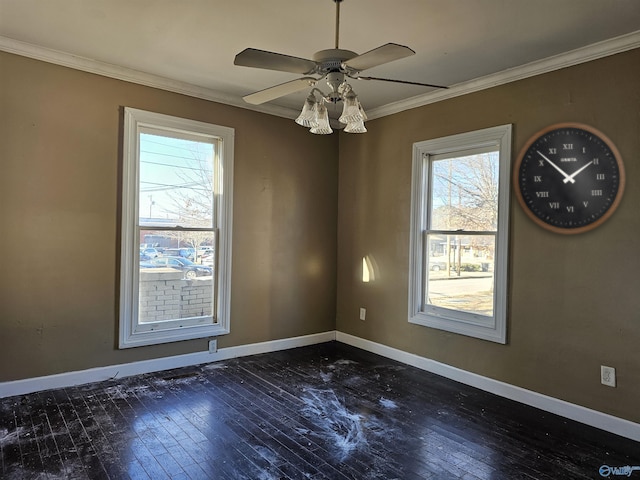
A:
1,52
